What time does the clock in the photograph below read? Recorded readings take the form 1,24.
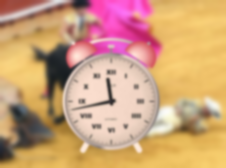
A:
11,43
